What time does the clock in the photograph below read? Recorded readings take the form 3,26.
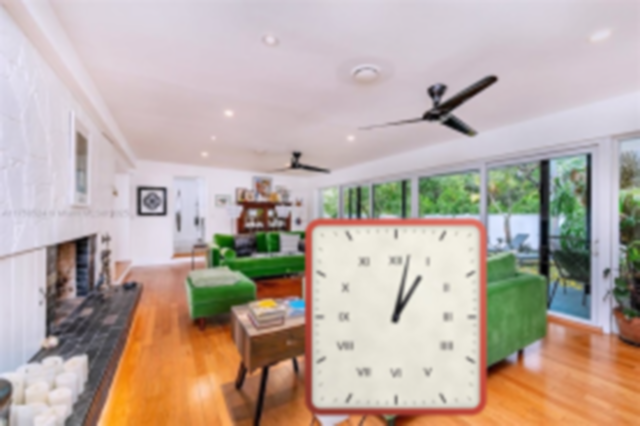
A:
1,02
